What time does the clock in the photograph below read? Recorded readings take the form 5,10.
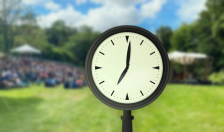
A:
7,01
